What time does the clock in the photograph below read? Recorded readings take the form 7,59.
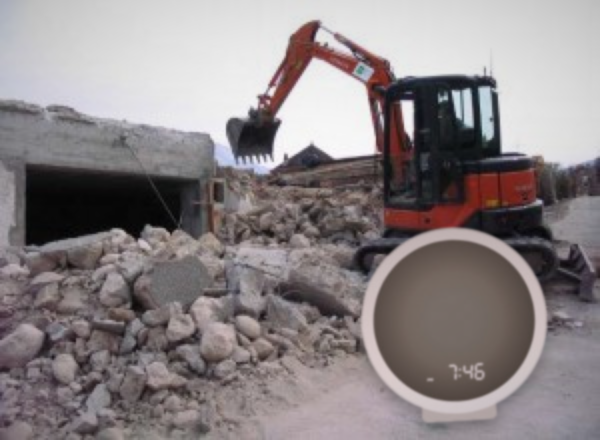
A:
7,46
